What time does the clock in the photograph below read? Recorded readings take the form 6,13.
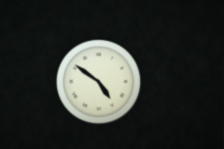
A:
4,51
